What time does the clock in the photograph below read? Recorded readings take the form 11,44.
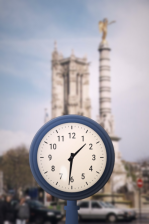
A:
1,31
